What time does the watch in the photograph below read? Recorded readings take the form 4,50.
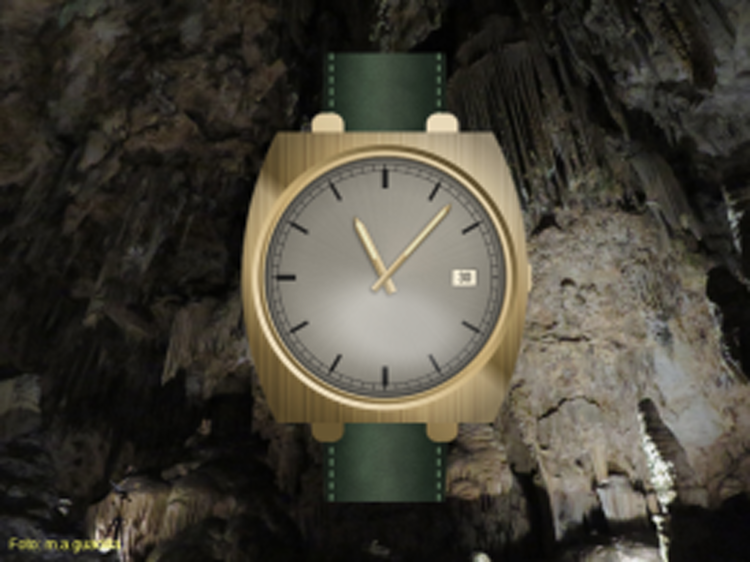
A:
11,07
